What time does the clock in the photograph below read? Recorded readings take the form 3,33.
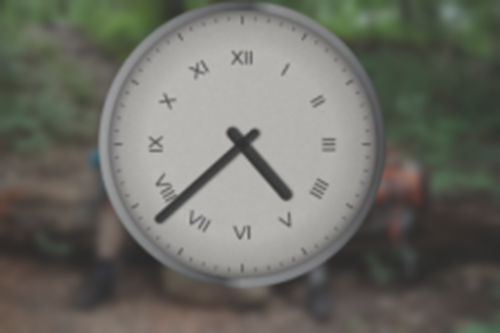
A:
4,38
